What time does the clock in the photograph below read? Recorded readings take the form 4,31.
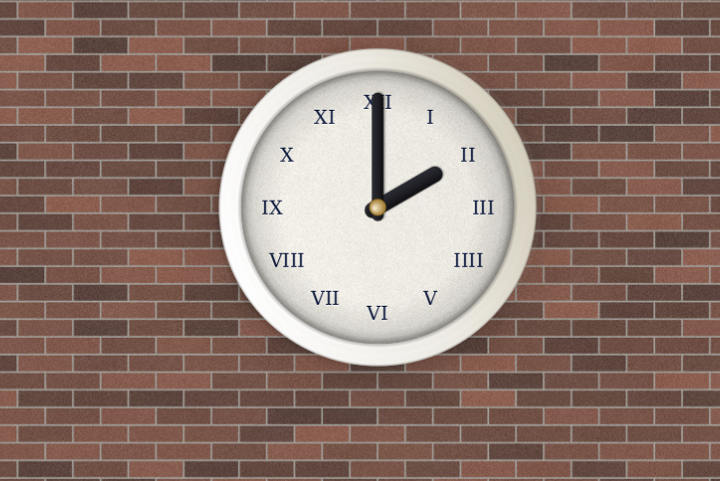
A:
2,00
